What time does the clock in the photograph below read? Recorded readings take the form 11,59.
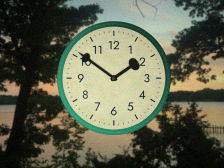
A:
1,51
